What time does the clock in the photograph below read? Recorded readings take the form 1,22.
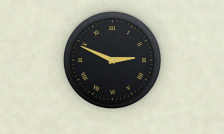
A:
2,49
